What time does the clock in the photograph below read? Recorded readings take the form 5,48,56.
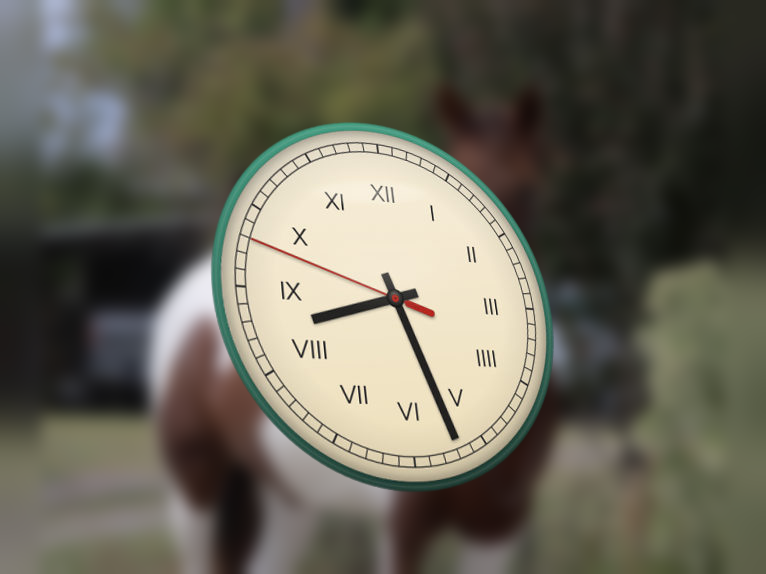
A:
8,26,48
